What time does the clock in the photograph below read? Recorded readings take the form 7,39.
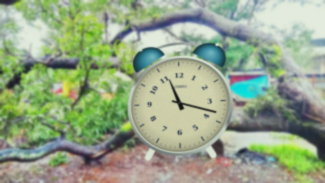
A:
11,18
